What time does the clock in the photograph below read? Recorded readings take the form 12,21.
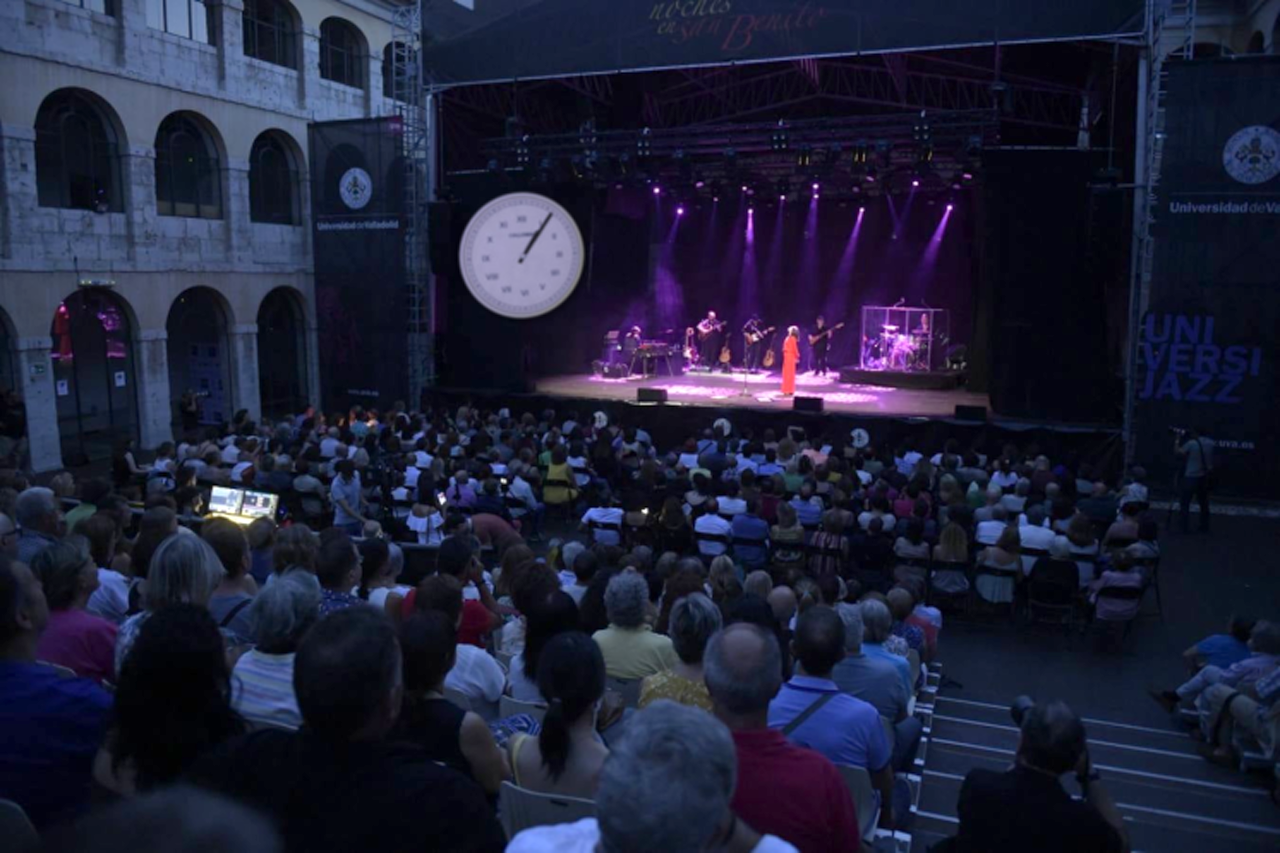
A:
1,06
